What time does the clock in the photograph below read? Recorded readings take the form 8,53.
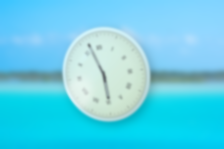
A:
5,57
